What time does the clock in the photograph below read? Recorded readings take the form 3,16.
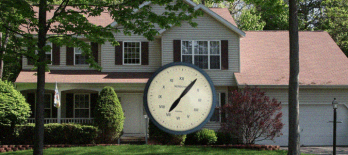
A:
7,06
